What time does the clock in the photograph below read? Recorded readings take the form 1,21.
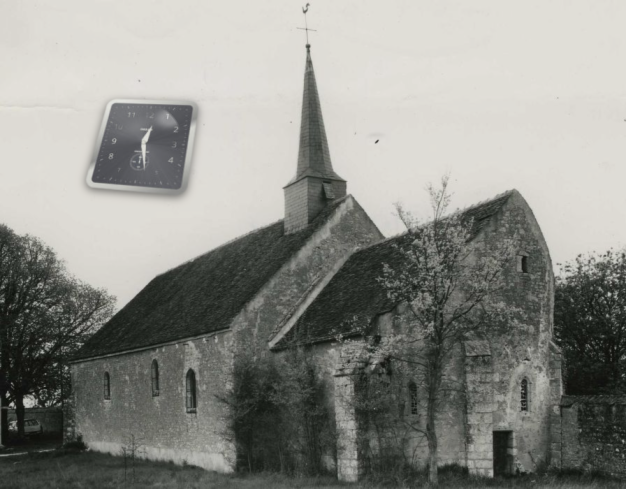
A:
12,28
